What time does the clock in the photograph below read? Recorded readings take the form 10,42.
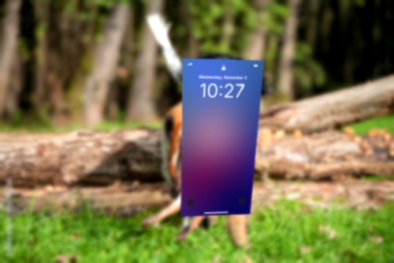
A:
10,27
